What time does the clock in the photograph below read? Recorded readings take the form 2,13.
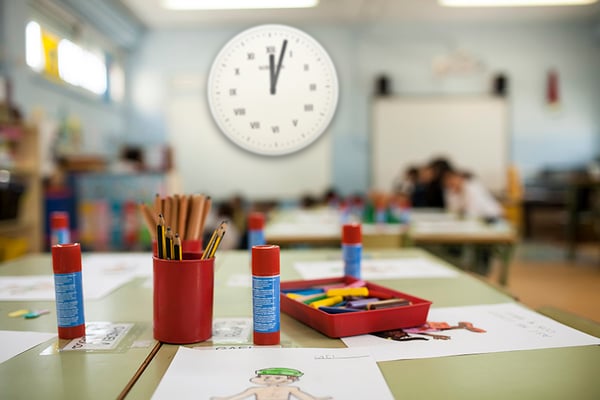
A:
12,03
